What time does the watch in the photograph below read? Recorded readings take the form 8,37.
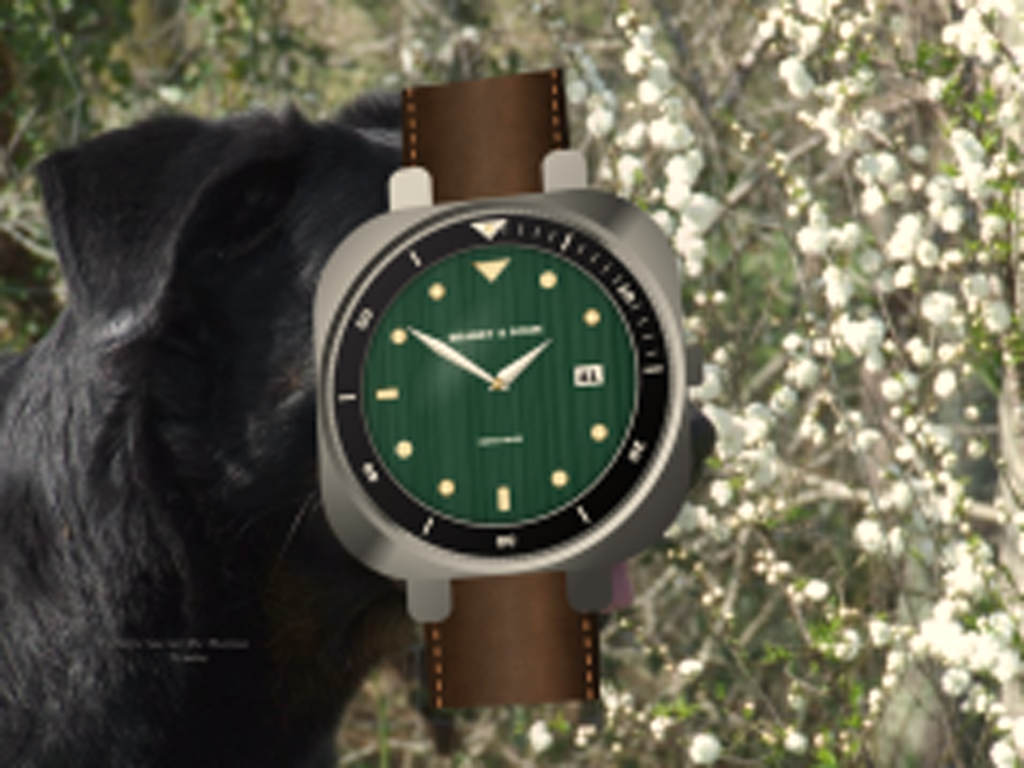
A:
1,51
